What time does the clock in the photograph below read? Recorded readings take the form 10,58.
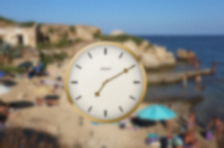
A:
7,10
